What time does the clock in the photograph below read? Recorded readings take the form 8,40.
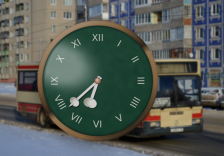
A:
6,38
